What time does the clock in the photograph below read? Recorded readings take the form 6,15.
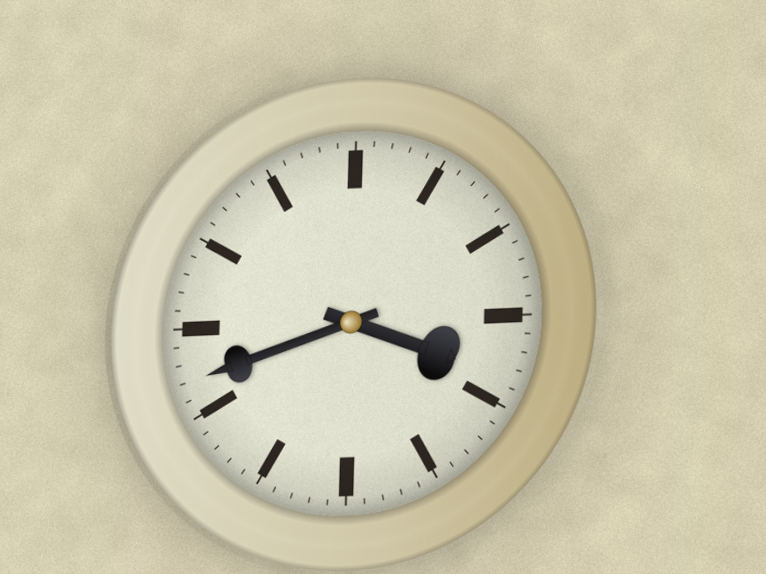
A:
3,42
